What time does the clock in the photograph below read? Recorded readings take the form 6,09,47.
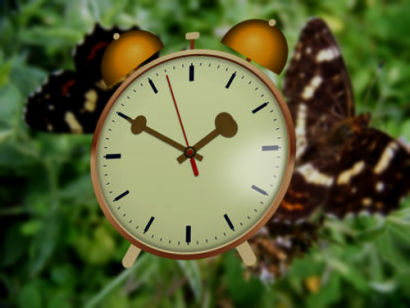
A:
1,49,57
